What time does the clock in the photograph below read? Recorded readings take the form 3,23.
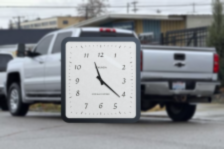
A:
11,22
